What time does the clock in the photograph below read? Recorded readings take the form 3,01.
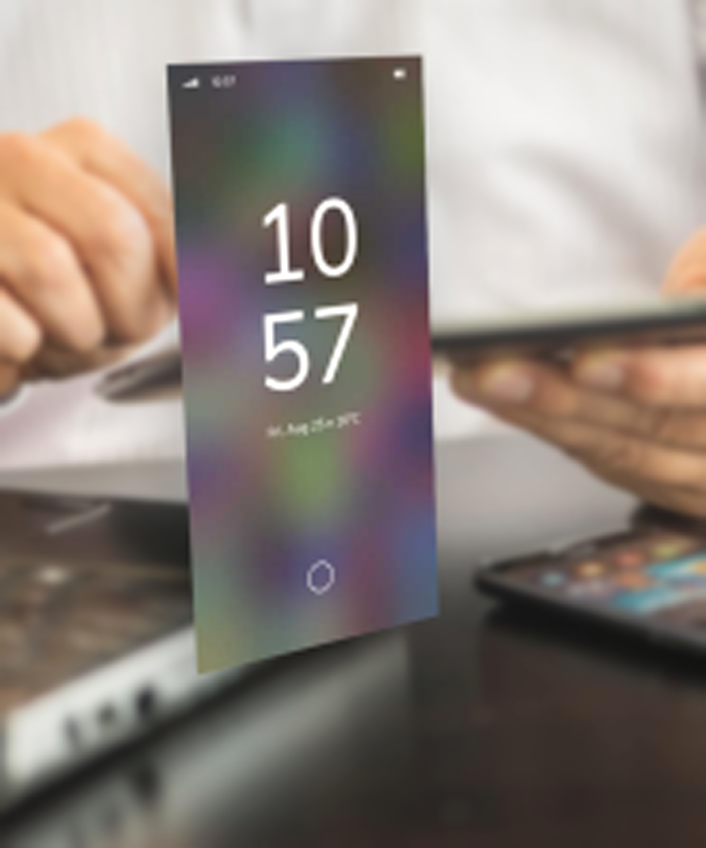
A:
10,57
